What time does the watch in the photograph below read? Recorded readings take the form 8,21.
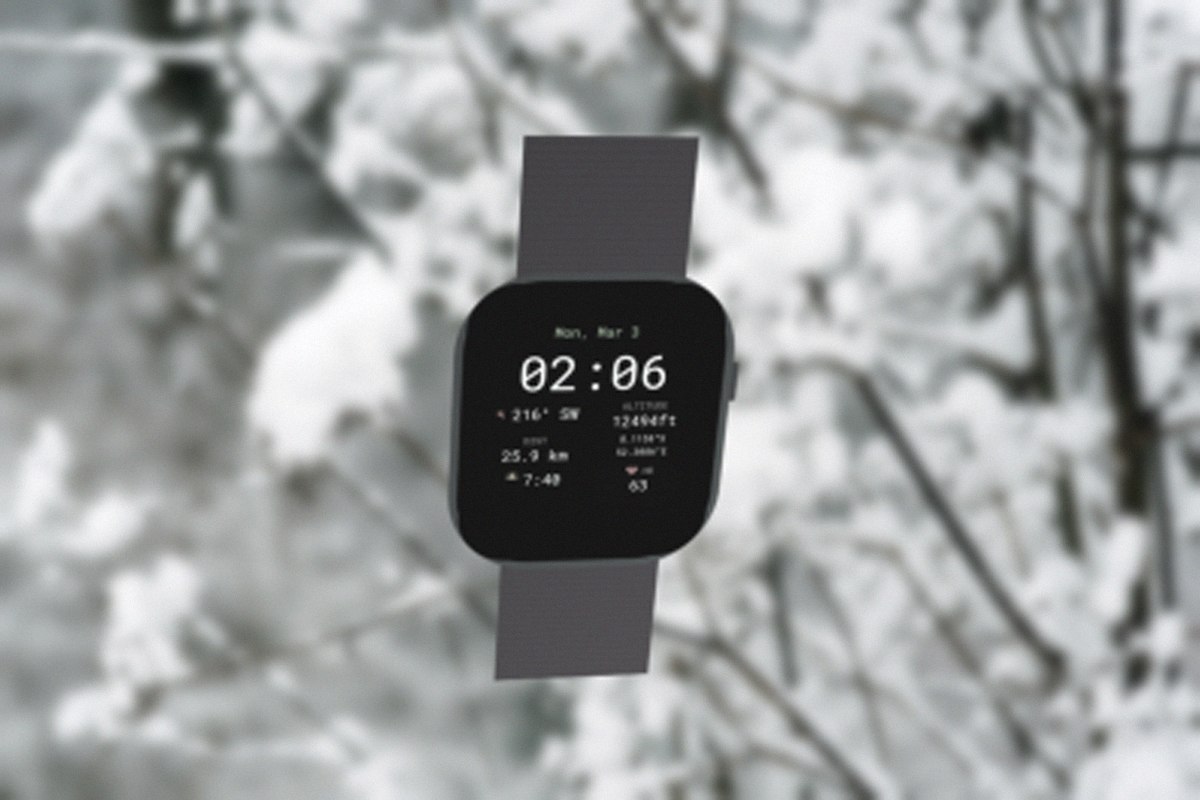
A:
2,06
